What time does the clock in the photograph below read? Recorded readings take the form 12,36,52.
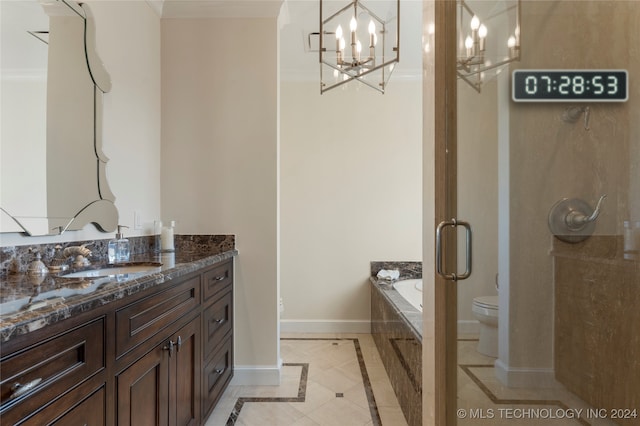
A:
7,28,53
